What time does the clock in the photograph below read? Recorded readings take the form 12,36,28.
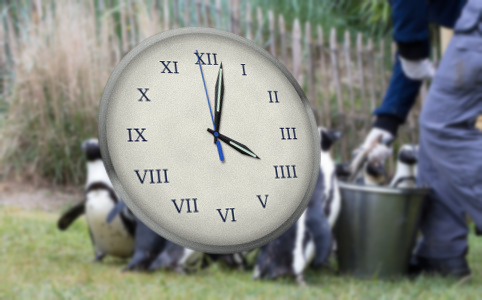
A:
4,01,59
